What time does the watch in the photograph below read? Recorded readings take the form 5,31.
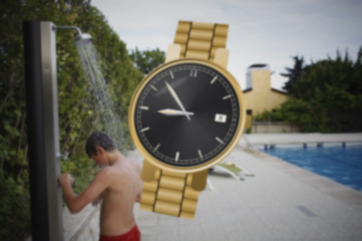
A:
8,53
